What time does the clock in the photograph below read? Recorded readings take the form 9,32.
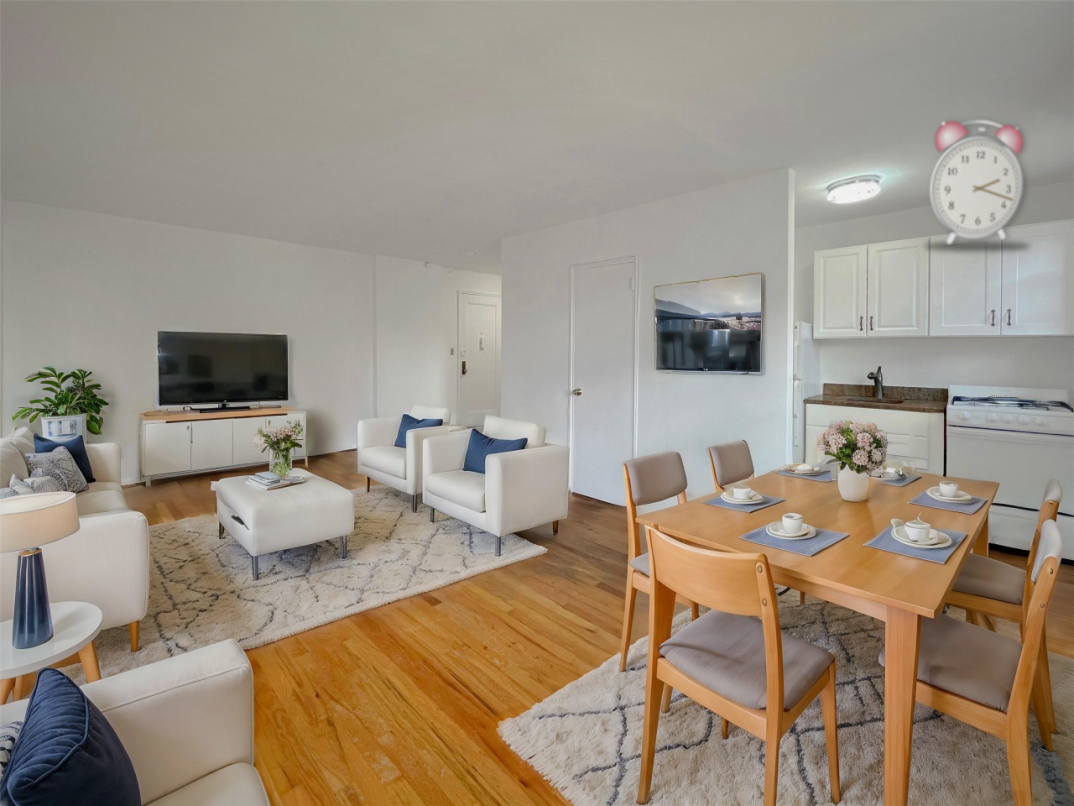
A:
2,18
